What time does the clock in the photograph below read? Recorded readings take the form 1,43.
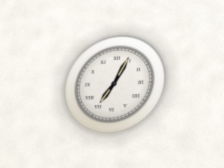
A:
7,04
